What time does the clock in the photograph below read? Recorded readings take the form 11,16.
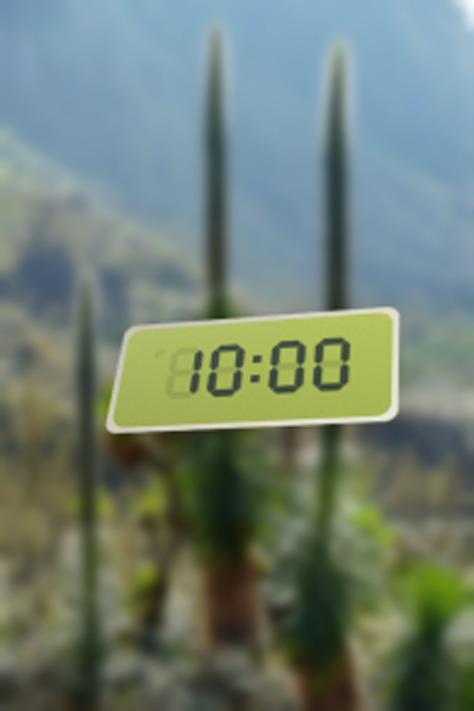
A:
10,00
